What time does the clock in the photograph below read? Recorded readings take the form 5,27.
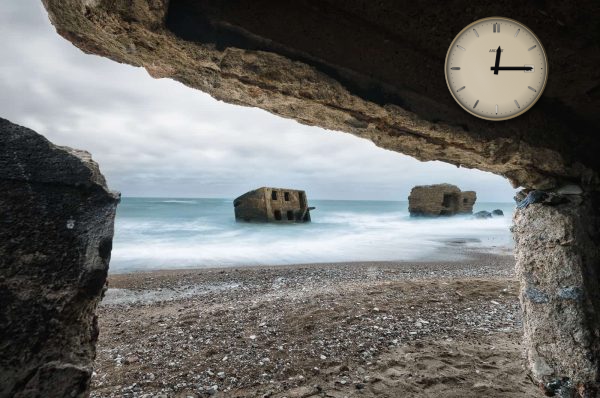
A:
12,15
